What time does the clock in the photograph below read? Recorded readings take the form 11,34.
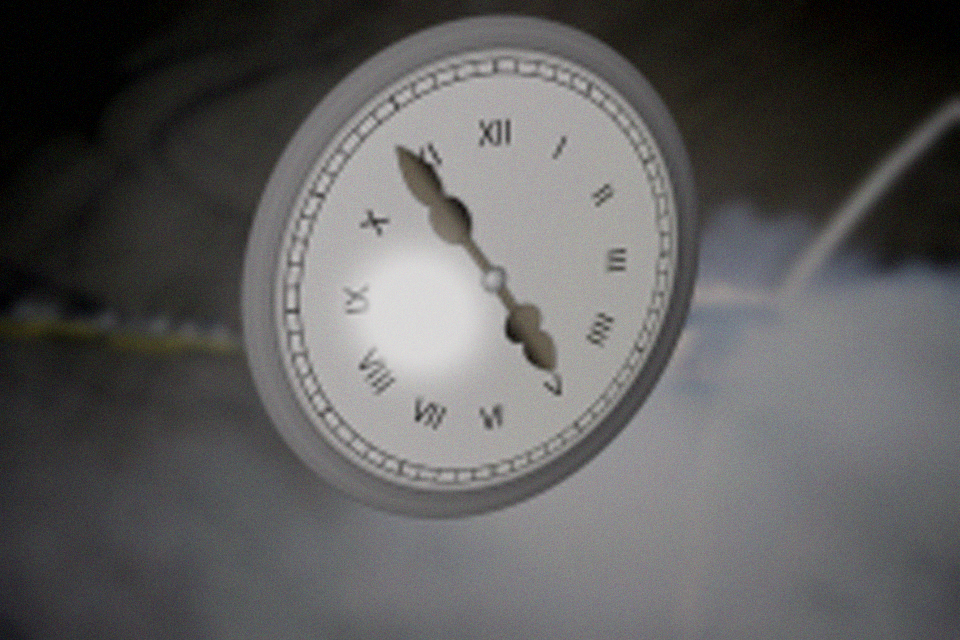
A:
4,54
